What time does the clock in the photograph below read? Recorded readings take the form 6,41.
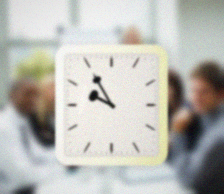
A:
9,55
